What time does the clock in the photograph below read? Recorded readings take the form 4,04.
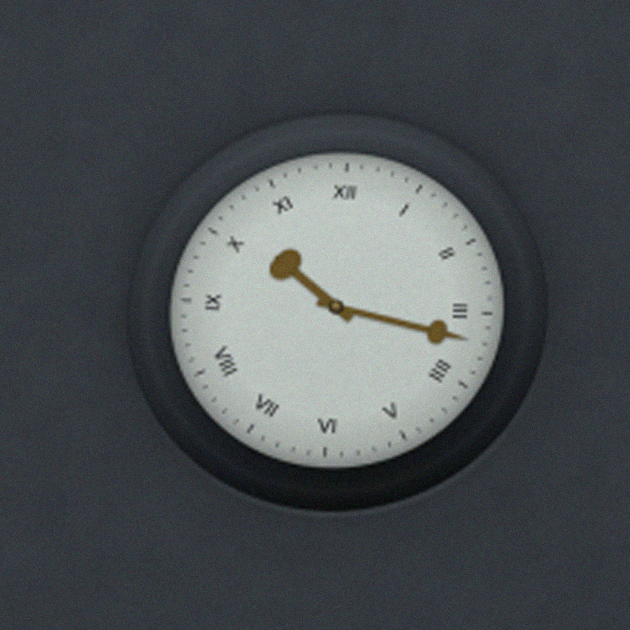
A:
10,17
